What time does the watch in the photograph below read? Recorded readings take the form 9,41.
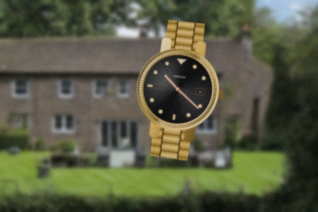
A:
10,21
